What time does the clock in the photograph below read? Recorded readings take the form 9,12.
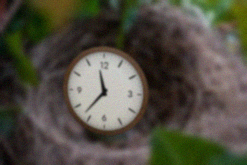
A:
11,37
